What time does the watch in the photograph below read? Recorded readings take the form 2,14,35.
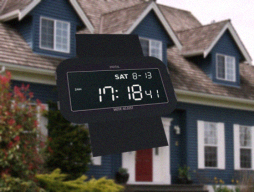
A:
17,18,41
